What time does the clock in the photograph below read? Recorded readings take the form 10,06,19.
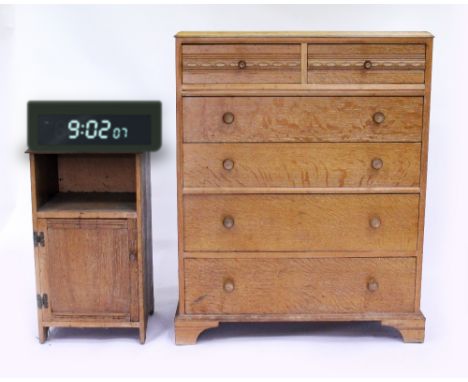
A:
9,02,07
